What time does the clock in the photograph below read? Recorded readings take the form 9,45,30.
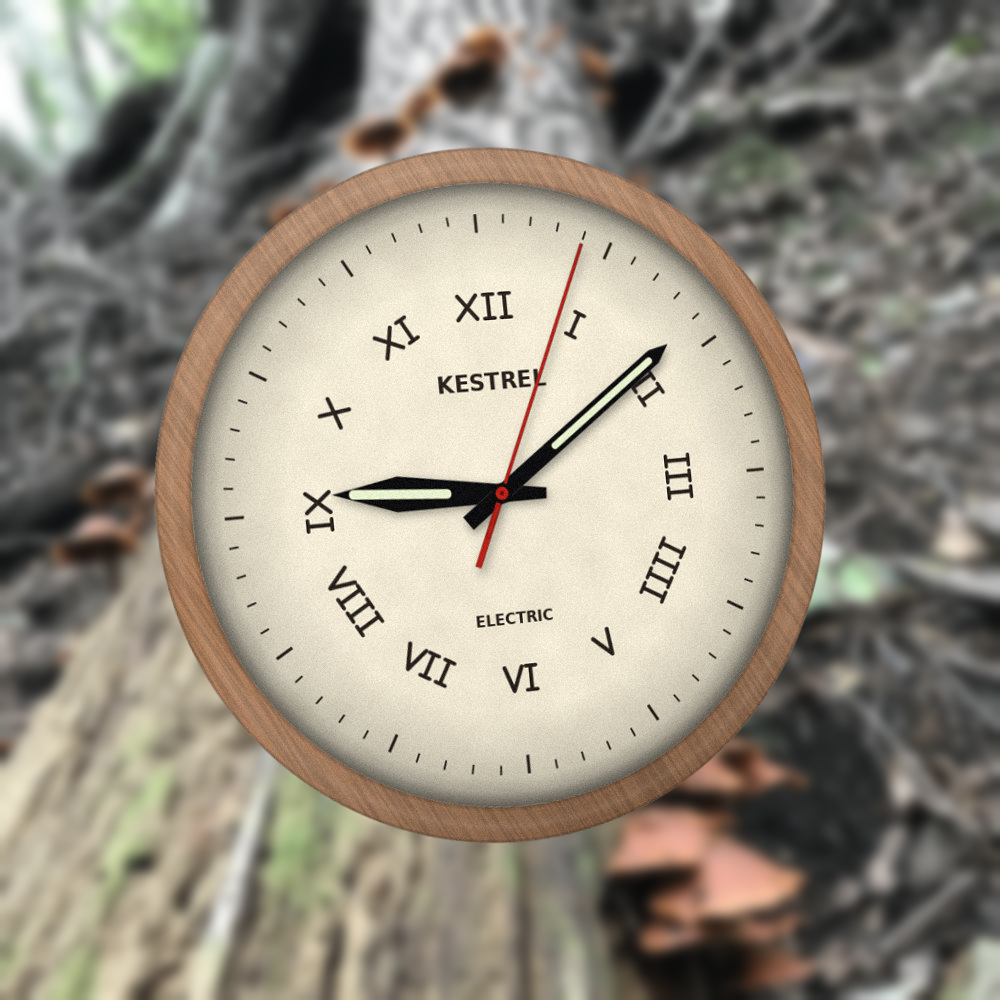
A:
9,09,04
